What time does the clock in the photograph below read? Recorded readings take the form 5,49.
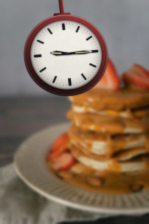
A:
9,15
